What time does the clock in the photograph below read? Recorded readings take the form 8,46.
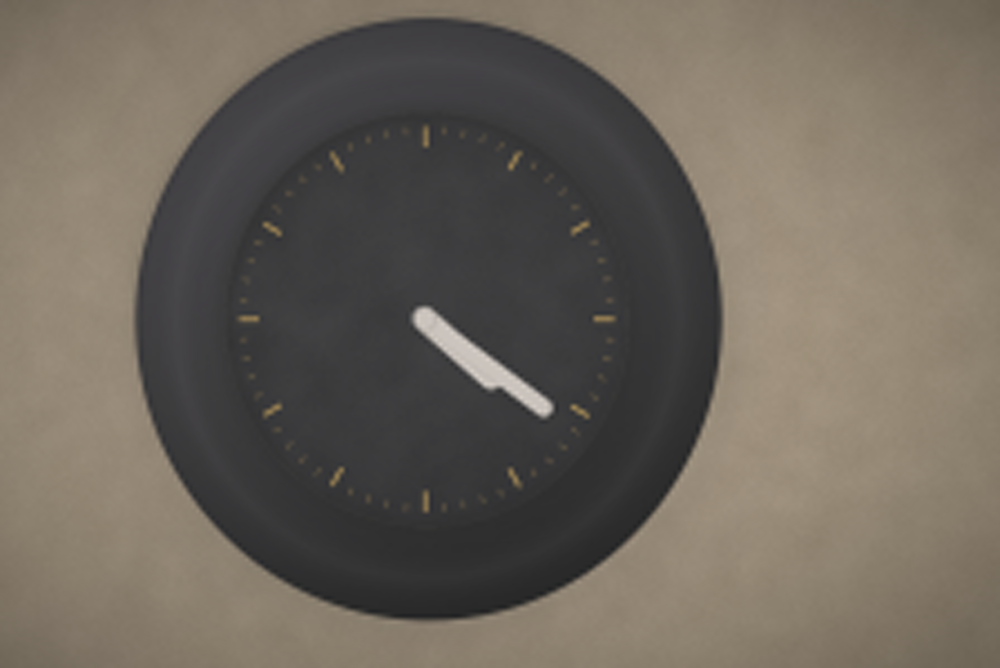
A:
4,21
